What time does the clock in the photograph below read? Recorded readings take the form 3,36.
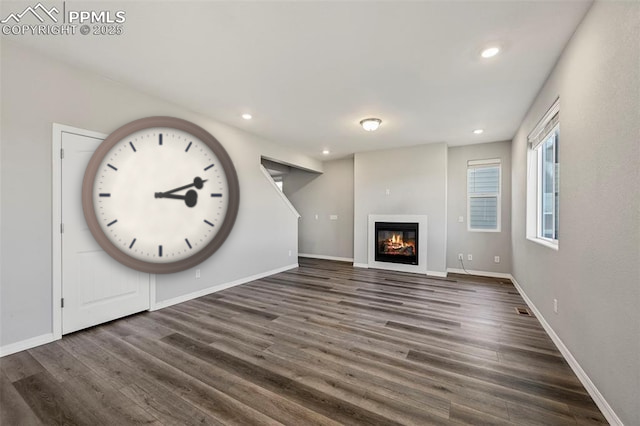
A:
3,12
